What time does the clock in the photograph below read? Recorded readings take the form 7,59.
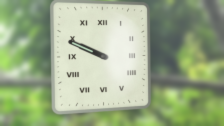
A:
9,49
